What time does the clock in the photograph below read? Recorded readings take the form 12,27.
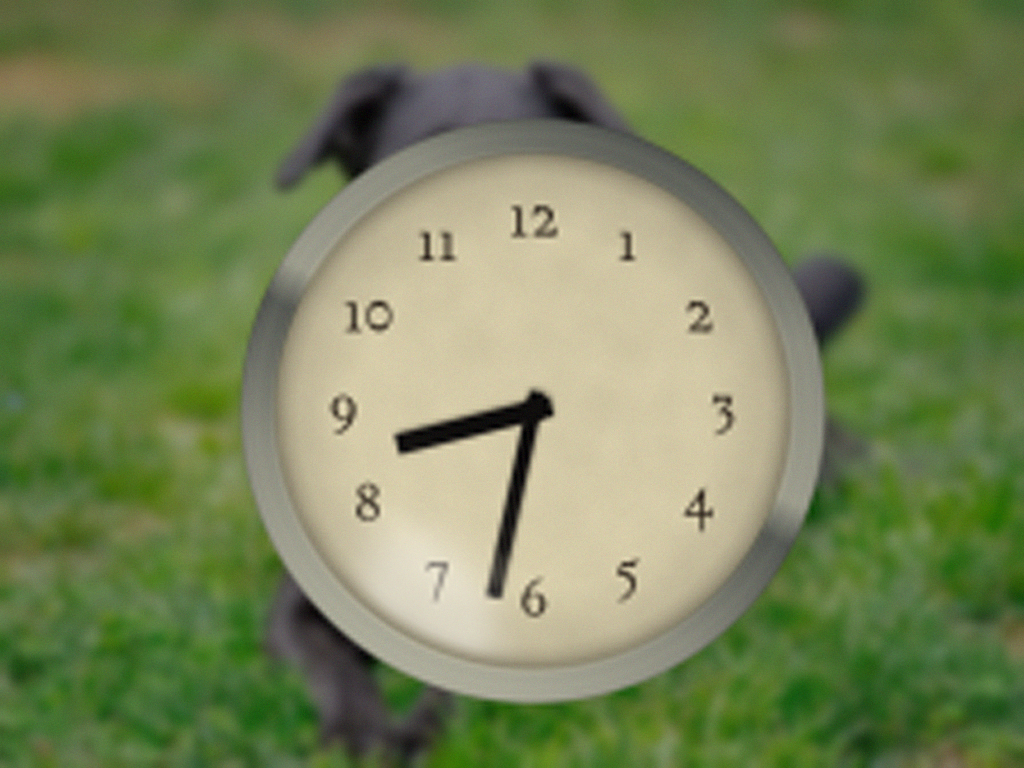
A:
8,32
